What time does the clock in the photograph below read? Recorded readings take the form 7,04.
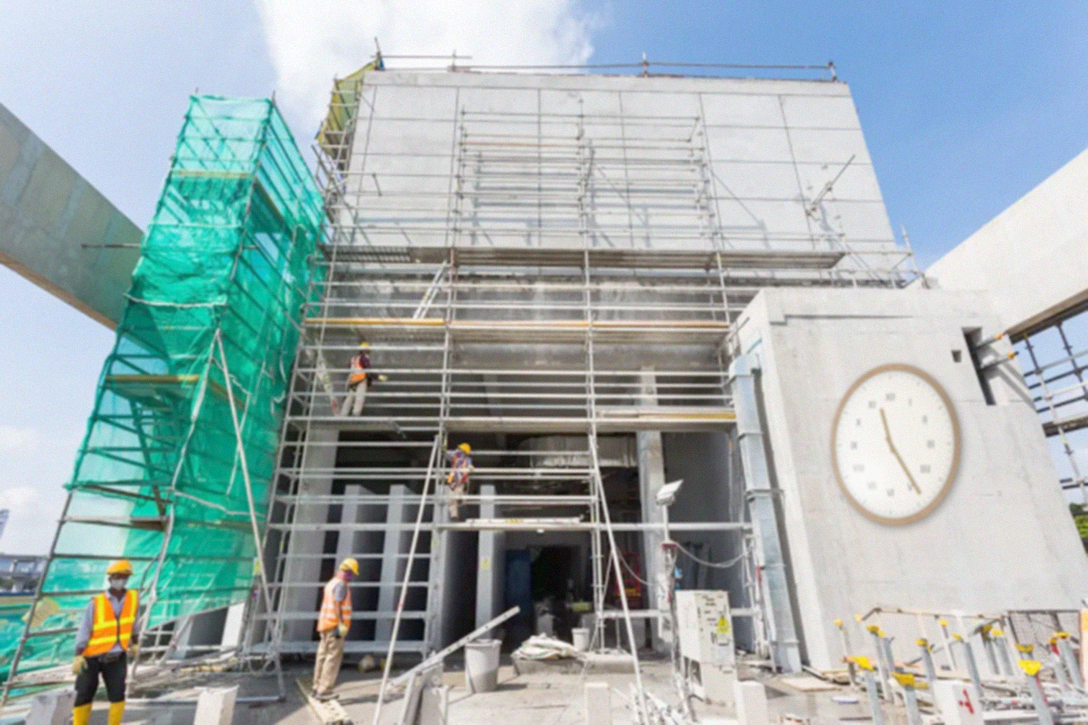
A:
11,24
